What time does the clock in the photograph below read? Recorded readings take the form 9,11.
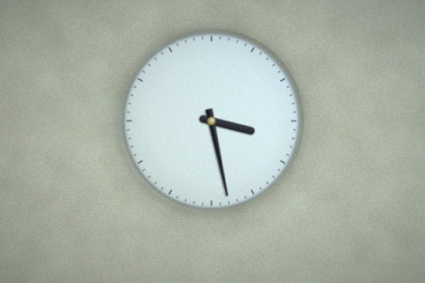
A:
3,28
